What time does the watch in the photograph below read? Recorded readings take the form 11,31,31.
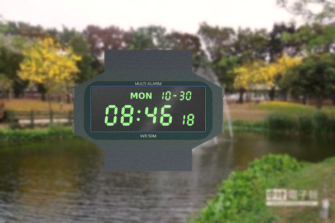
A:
8,46,18
